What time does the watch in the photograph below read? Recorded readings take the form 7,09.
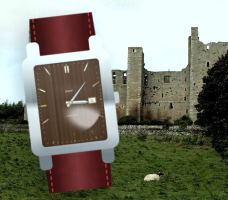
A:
3,07
